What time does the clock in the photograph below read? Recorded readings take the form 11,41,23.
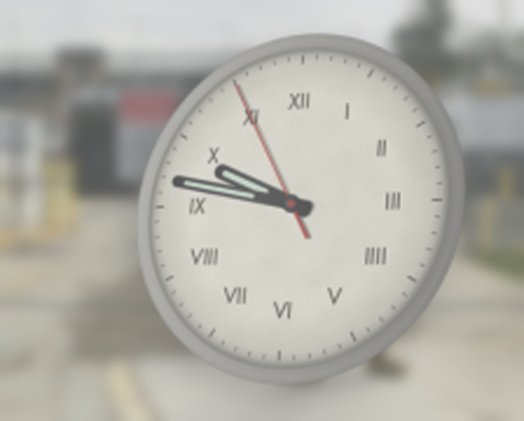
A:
9,46,55
